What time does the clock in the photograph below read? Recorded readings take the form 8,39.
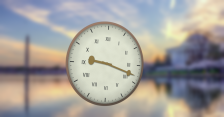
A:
9,18
